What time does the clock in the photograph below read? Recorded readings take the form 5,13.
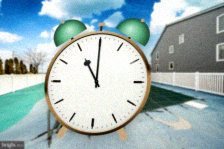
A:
11,00
